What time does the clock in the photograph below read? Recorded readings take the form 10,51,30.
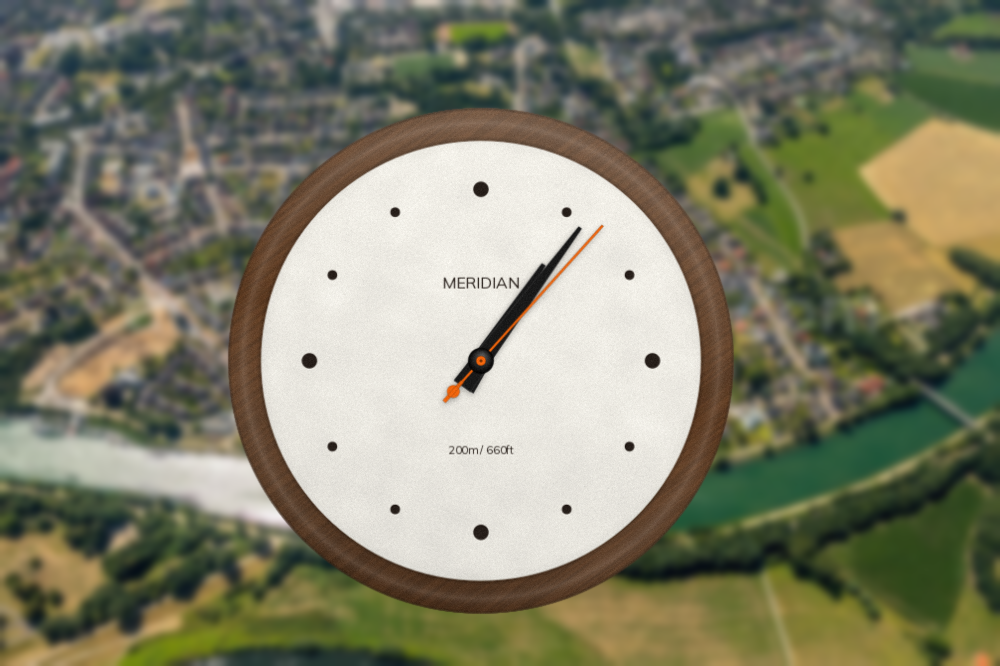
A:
1,06,07
